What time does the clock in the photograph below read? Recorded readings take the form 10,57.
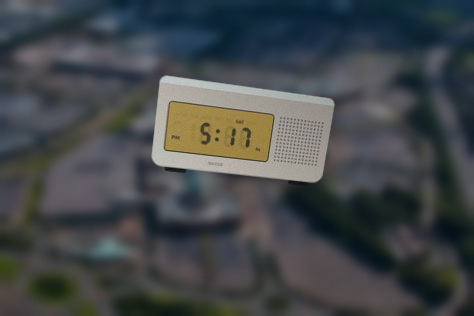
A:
5,17
